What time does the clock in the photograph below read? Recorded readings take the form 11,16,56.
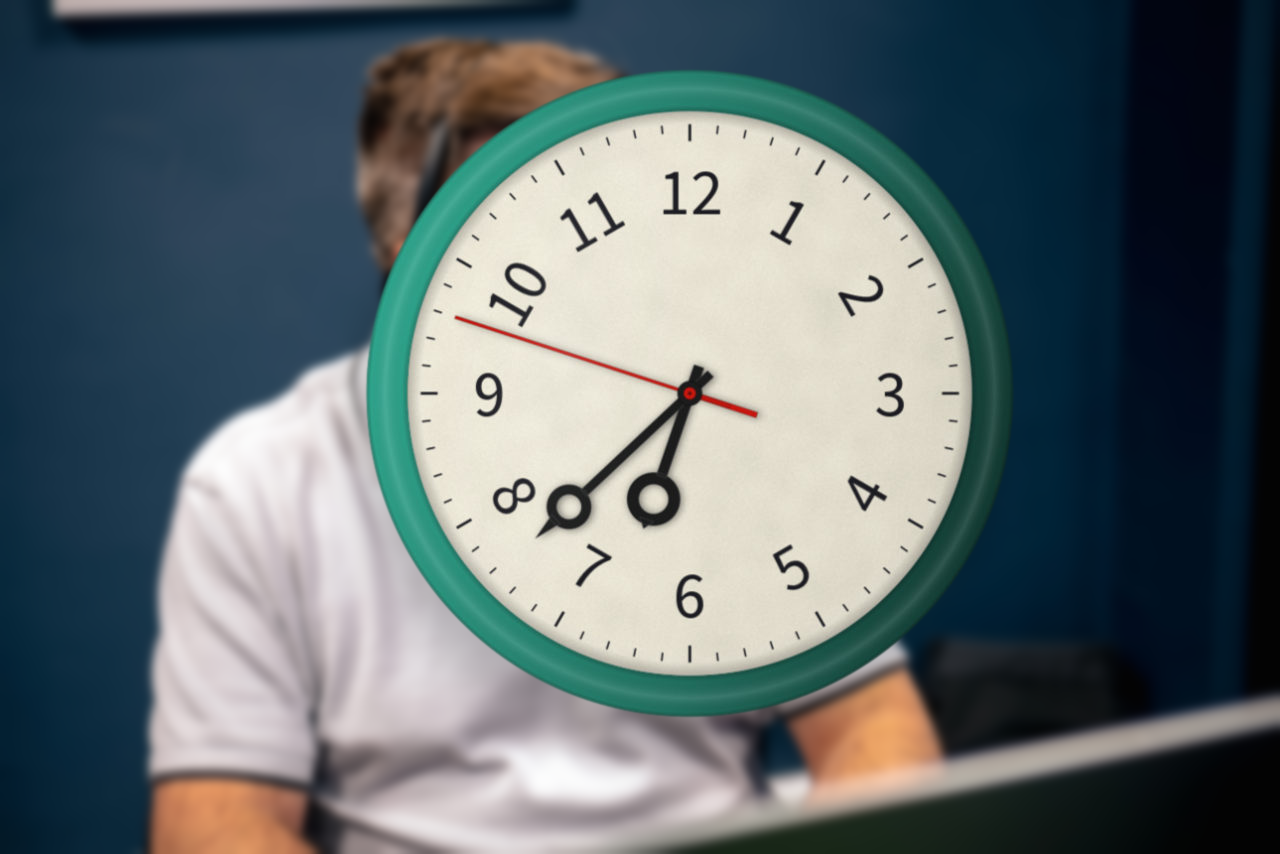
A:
6,37,48
